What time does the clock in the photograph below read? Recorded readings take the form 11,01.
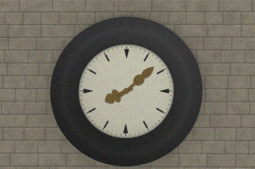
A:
8,08
